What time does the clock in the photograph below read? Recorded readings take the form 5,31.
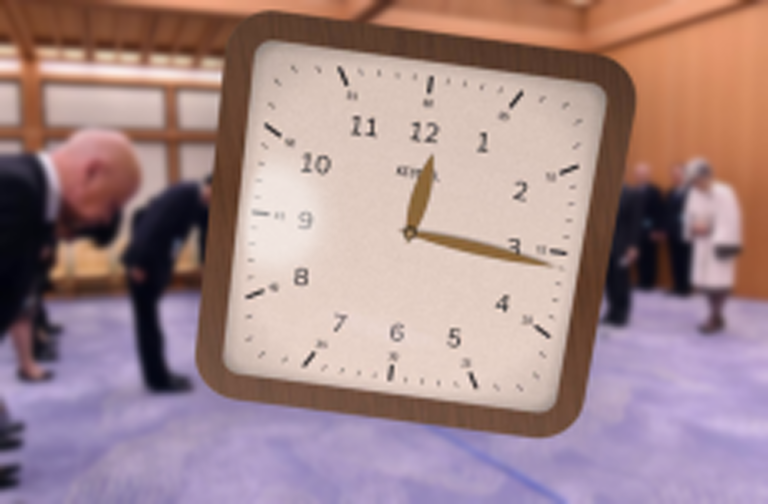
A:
12,16
